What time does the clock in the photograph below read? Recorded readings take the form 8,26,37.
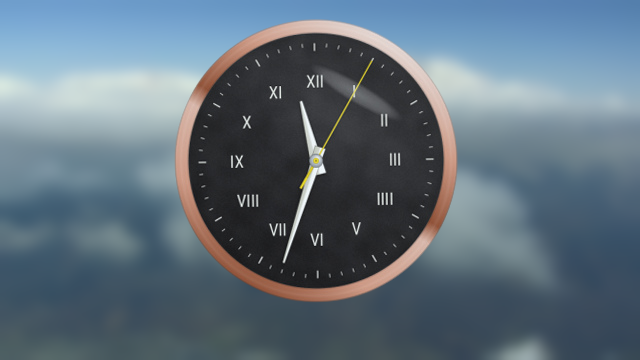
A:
11,33,05
